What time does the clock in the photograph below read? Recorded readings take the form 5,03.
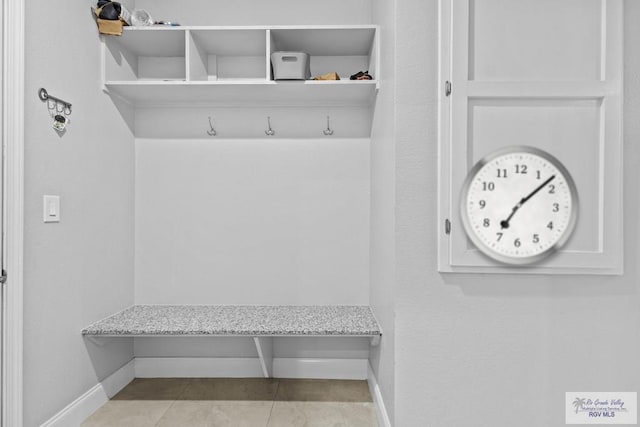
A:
7,08
